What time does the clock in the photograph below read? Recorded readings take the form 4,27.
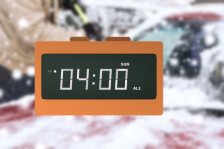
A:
4,00
